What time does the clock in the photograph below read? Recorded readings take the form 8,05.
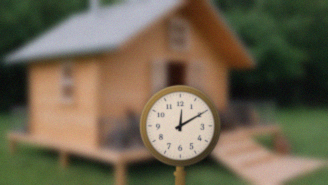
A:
12,10
